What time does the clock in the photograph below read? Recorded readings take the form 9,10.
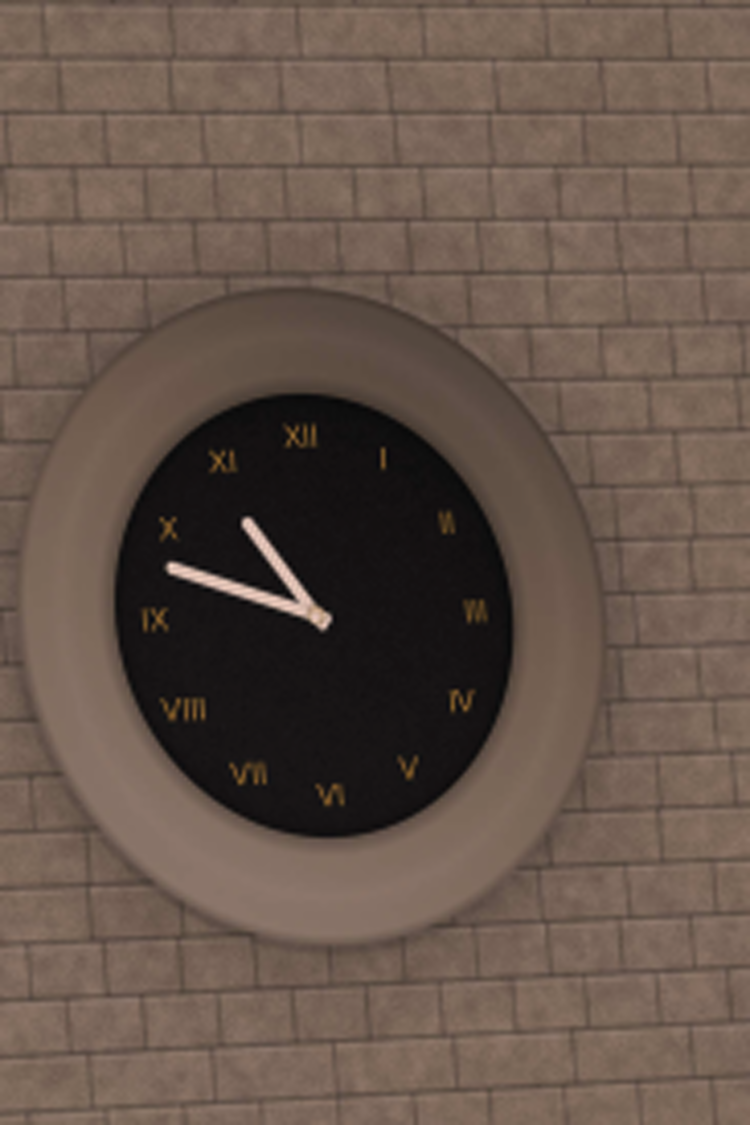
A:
10,48
